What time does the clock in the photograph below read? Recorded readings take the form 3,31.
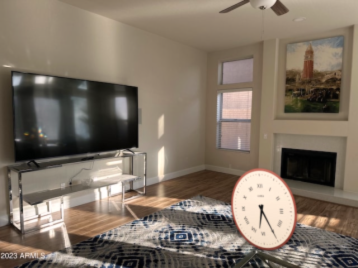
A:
6,25
